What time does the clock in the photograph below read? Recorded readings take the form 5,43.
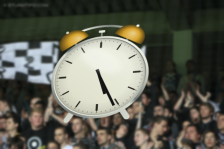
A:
5,26
